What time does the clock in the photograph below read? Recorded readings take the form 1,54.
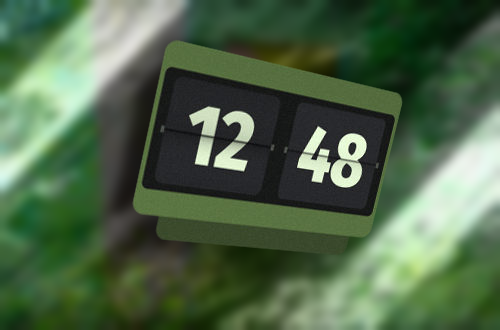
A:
12,48
